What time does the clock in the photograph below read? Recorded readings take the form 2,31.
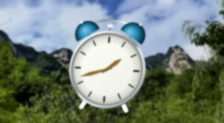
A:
1,42
